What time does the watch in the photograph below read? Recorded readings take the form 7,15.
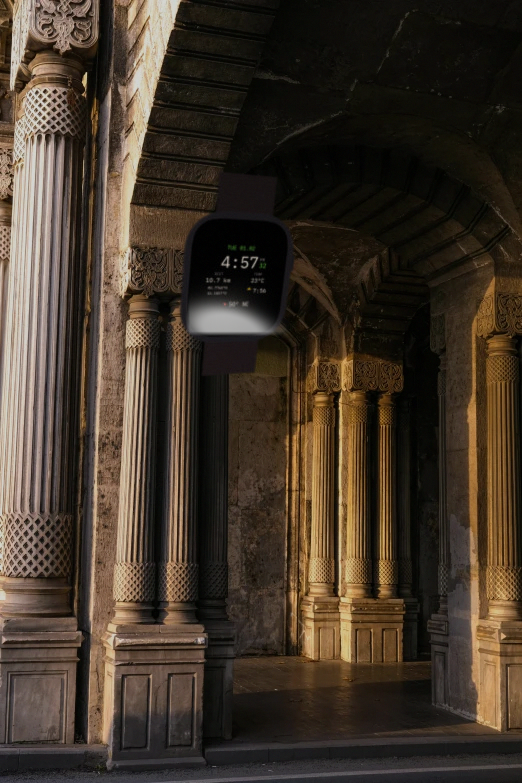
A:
4,57
